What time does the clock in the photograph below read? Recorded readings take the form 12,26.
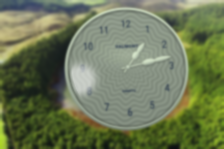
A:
1,13
